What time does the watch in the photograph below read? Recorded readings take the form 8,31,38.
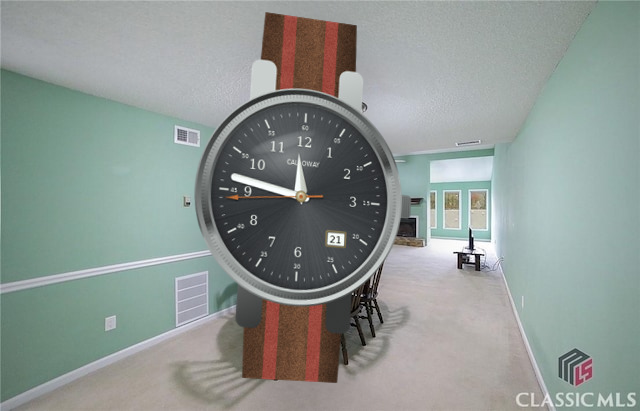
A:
11,46,44
